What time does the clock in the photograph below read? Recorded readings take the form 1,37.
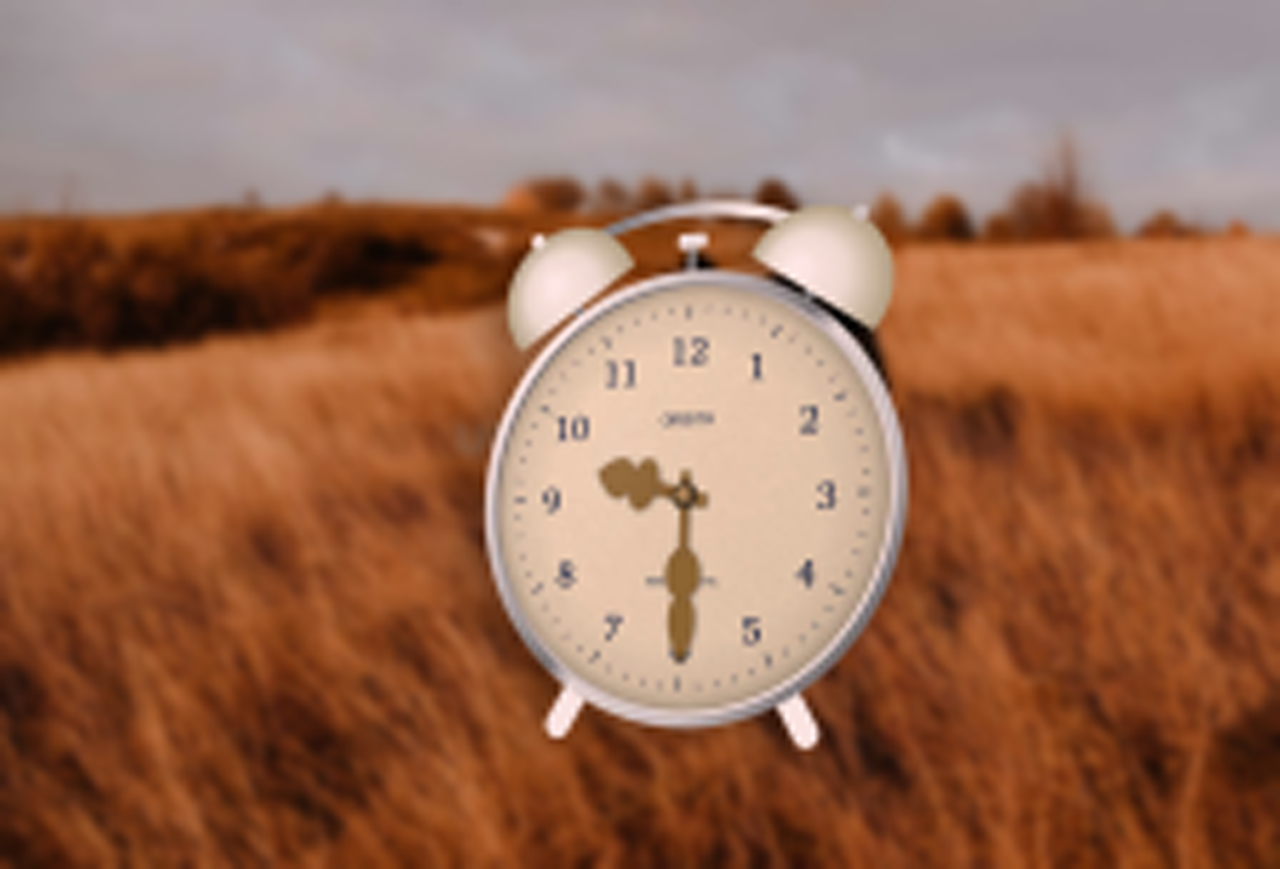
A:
9,30
